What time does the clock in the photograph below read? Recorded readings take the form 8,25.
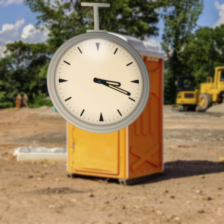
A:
3,19
